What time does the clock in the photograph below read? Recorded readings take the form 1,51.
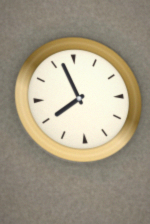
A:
7,57
